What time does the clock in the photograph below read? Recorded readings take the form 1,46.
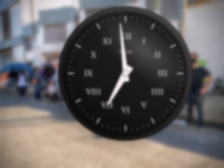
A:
6,59
